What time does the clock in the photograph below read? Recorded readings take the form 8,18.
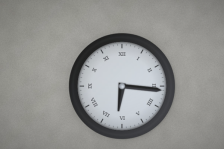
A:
6,16
